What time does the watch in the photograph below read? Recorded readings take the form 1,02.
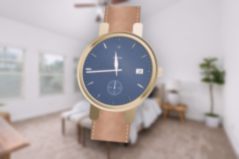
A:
11,44
